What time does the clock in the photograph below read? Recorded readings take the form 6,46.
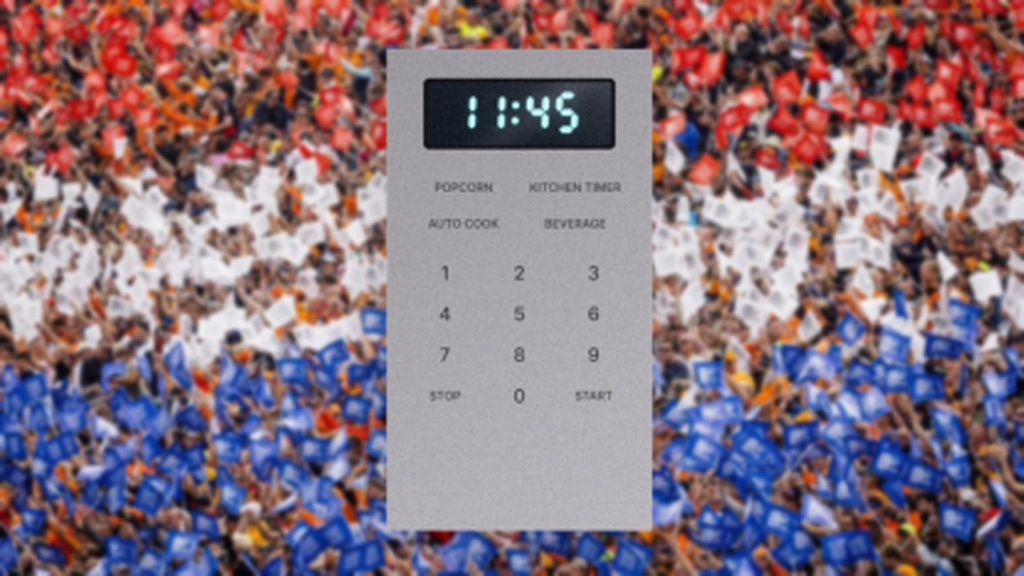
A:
11,45
